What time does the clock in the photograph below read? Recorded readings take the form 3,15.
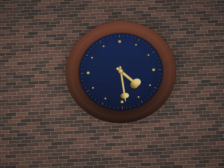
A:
4,29
